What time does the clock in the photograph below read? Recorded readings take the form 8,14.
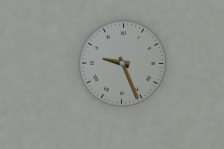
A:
9,26
